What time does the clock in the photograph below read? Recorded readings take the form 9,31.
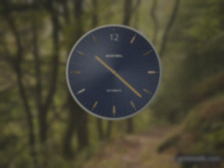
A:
10,22
